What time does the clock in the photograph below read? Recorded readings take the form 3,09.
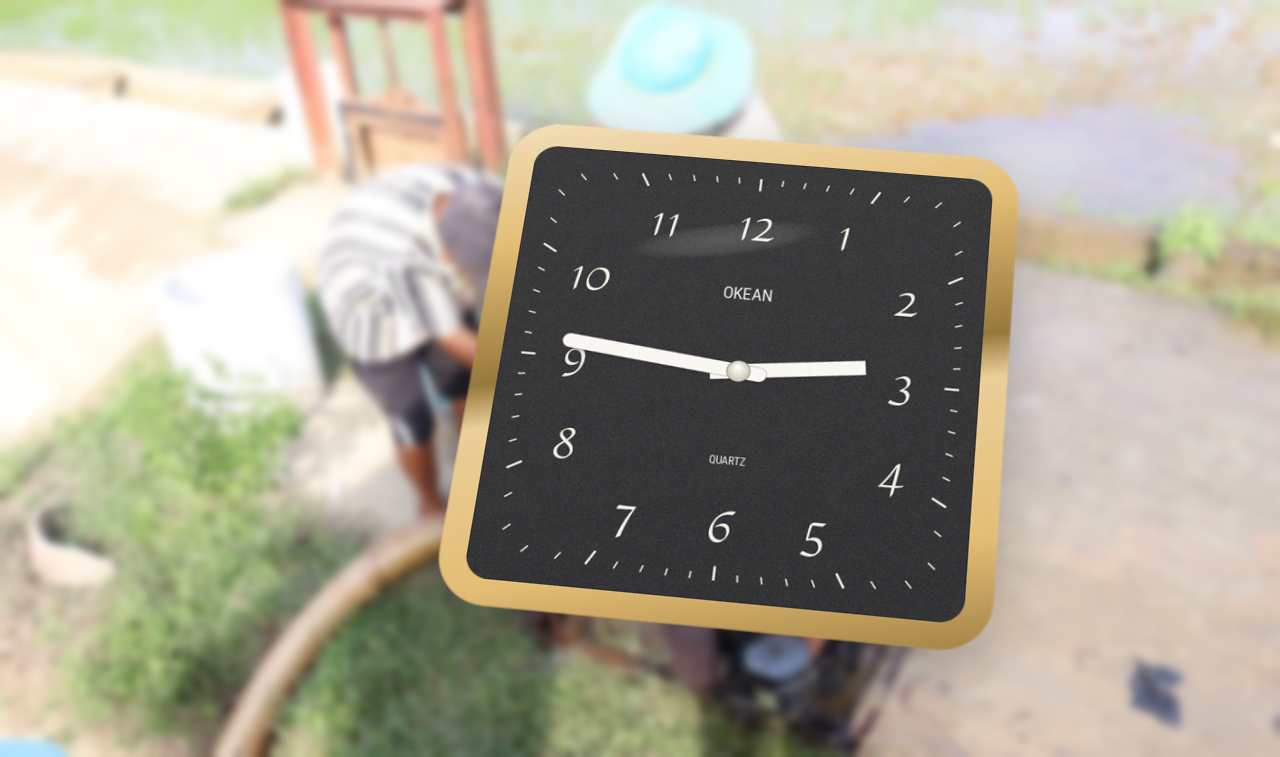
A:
2,46
